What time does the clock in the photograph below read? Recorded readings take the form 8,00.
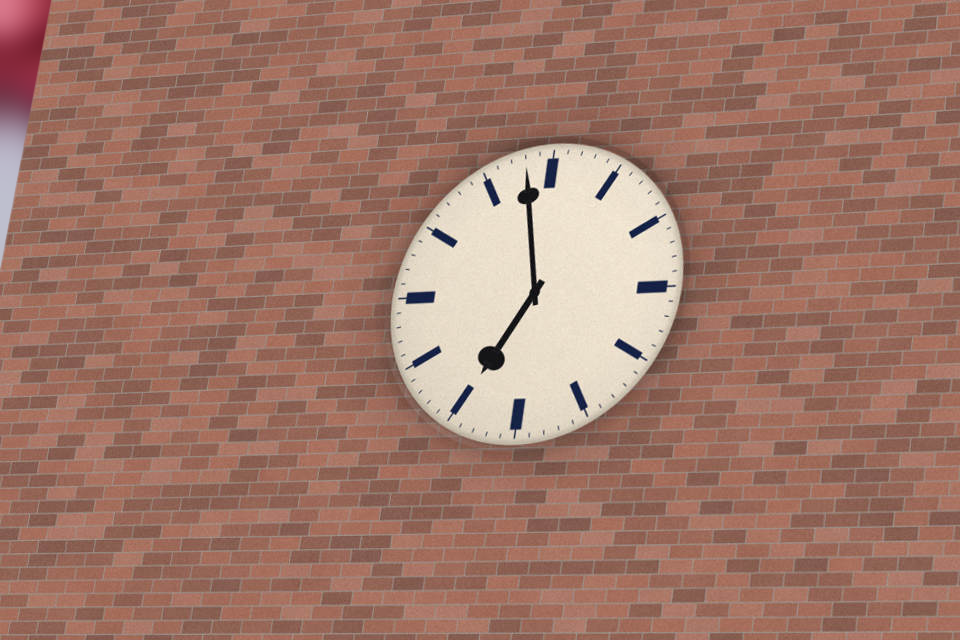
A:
6,58
